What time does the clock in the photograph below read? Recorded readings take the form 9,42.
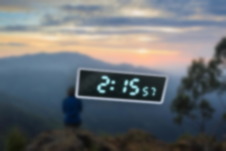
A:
2,15
